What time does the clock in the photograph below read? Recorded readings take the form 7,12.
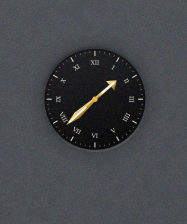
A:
1,38
